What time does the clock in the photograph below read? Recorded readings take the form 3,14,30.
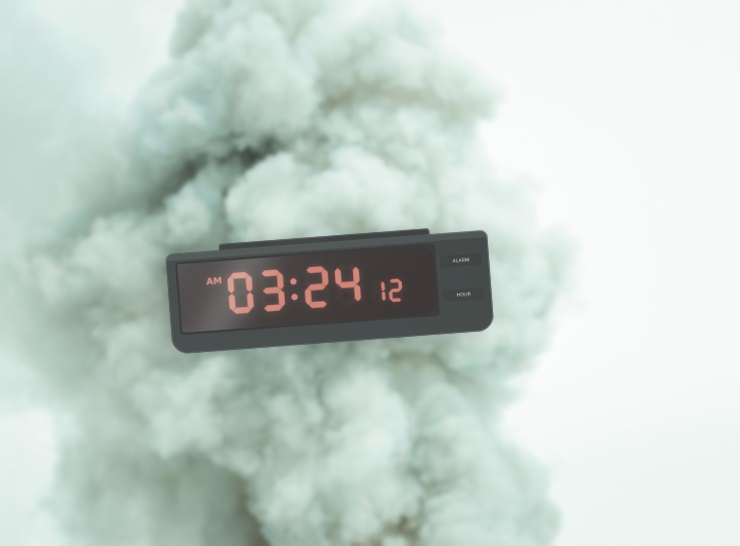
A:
3,24,12
